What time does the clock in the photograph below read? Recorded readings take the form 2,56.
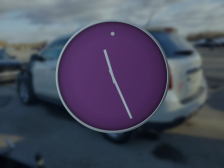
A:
11,26
